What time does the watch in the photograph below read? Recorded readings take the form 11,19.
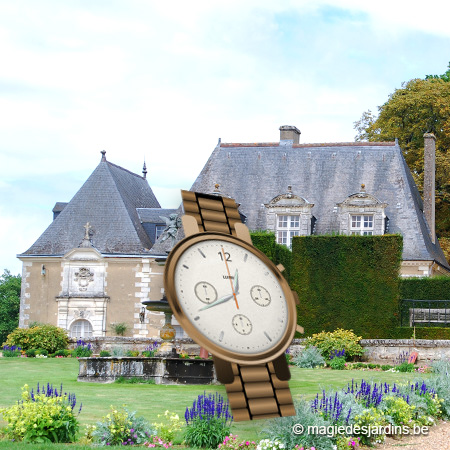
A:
12,41
